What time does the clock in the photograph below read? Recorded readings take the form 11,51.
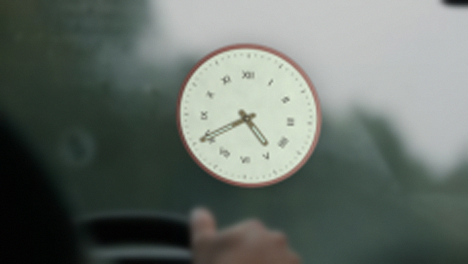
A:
4,40
